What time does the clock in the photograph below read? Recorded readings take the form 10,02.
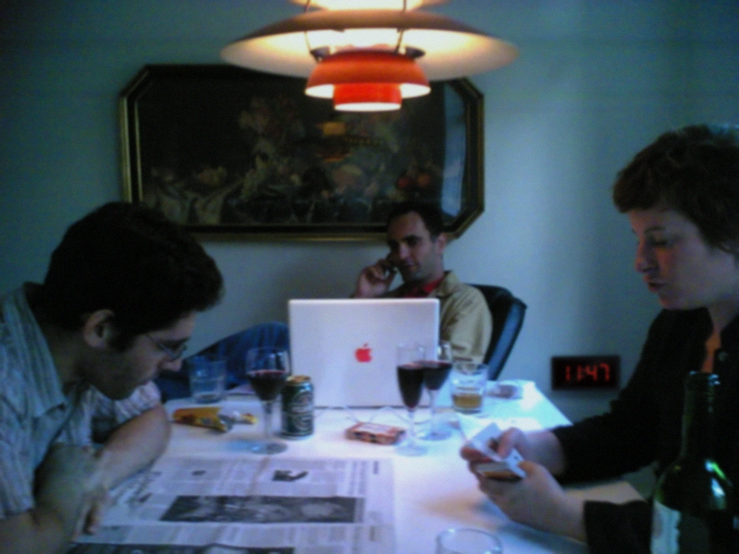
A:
11,47
